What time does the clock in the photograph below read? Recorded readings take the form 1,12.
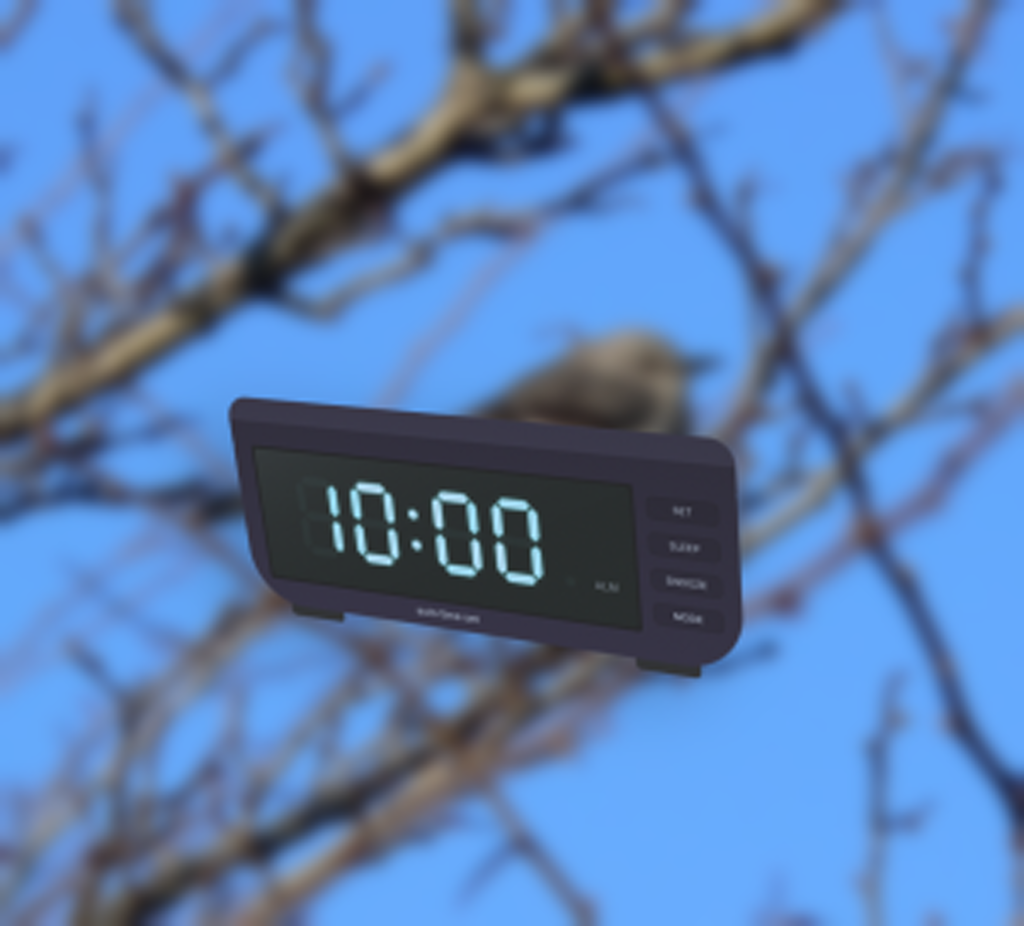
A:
10,00
